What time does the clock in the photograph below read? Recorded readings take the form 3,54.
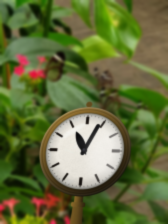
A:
11,04
